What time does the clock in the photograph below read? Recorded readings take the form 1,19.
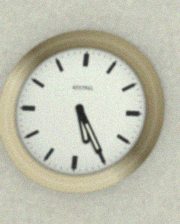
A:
5,25
